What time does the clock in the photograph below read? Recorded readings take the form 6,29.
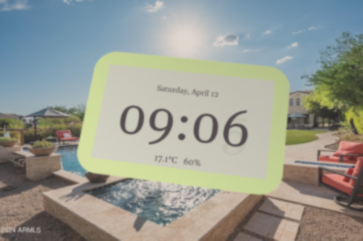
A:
9,06
